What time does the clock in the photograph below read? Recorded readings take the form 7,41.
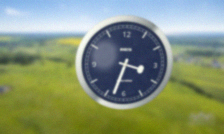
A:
3,33
